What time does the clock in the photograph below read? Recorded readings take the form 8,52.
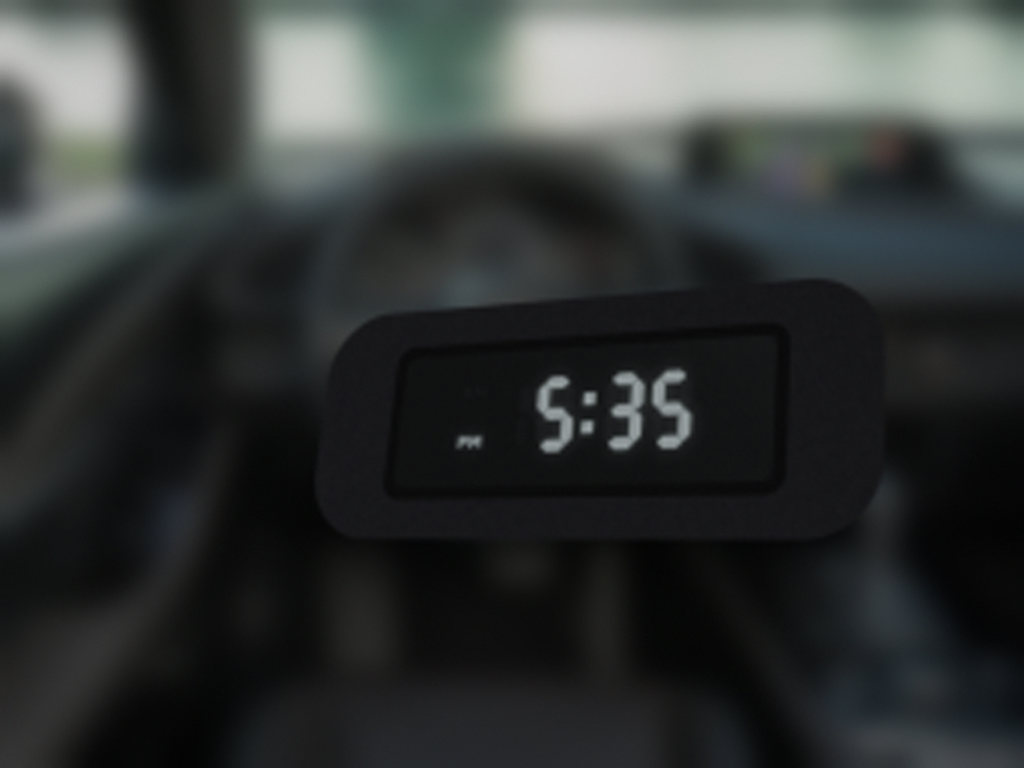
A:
5,35
